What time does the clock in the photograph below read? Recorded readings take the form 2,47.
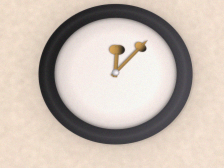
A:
12,07
